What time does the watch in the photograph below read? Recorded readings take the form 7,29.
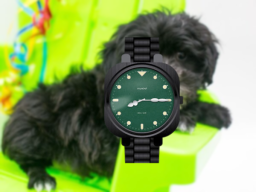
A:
8,15
